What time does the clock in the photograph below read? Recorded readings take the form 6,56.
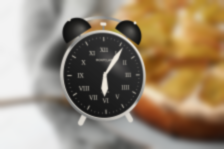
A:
6,06
